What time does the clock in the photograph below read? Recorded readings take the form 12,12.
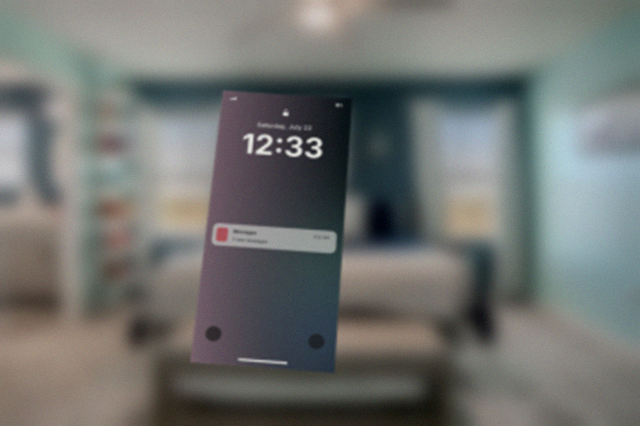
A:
12,33
